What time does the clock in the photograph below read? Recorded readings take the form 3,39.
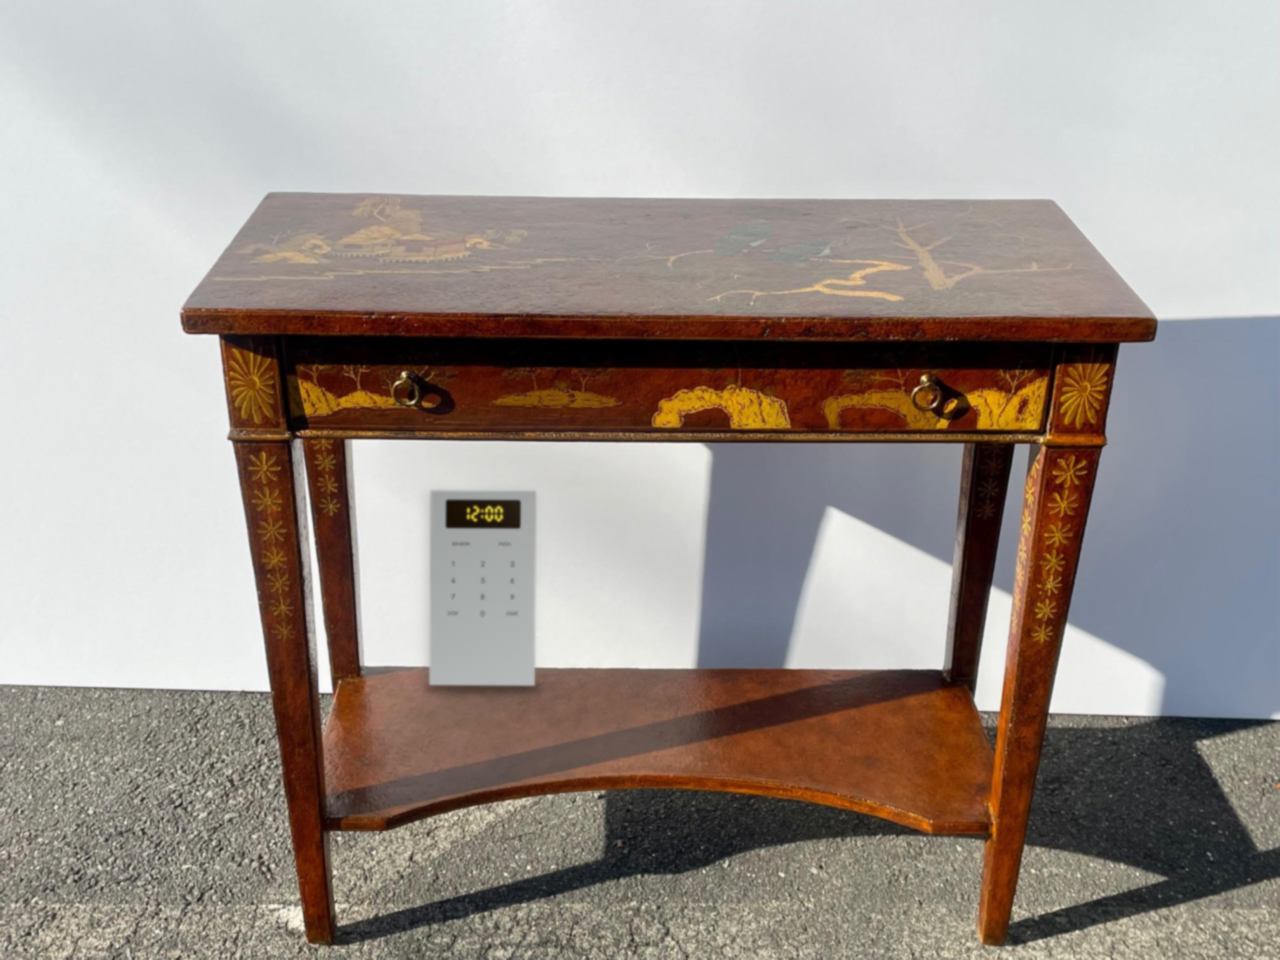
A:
12,00
